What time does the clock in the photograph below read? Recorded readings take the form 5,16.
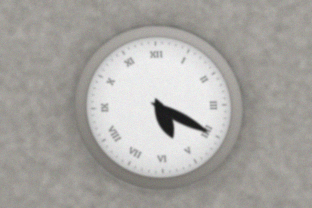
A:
5,20
